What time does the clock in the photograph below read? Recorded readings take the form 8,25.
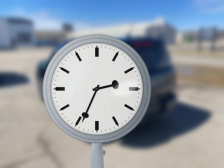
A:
2,34
